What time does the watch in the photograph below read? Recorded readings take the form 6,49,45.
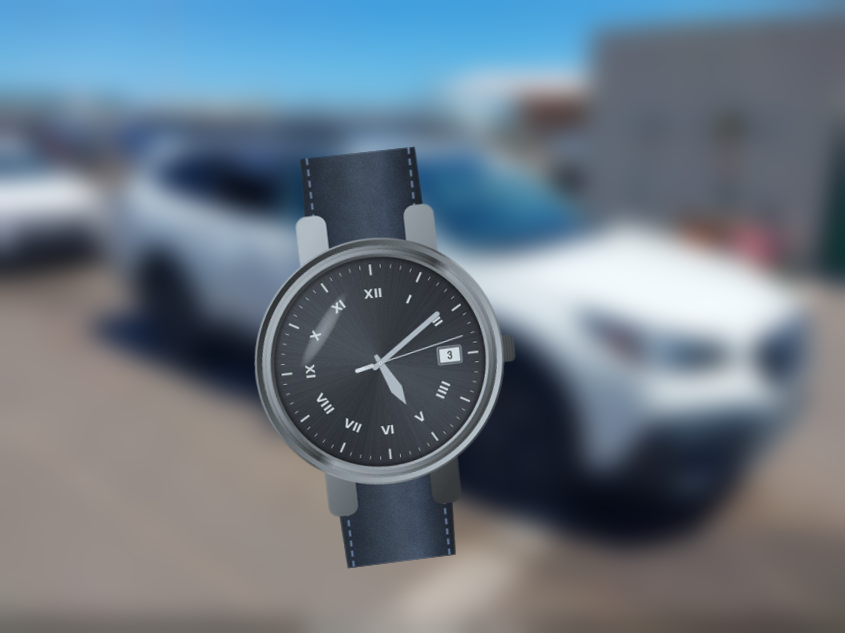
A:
5,09,13
